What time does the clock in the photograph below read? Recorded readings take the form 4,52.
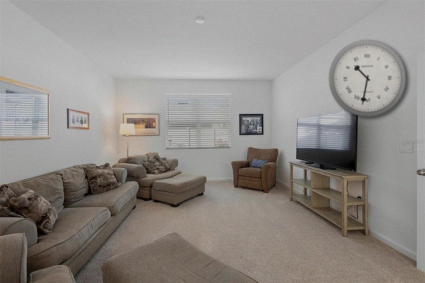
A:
10,32
